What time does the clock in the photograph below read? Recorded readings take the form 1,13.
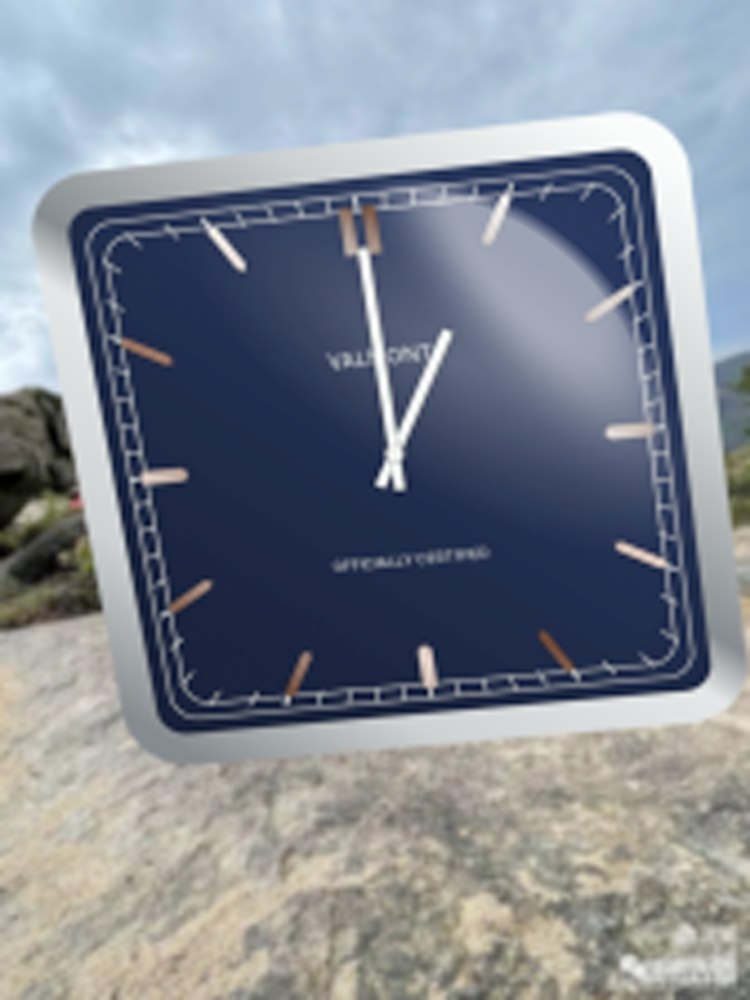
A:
1,00
